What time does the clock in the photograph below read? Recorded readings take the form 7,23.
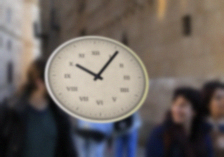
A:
10,06
